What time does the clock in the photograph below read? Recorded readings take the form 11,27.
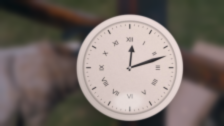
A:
12,12
